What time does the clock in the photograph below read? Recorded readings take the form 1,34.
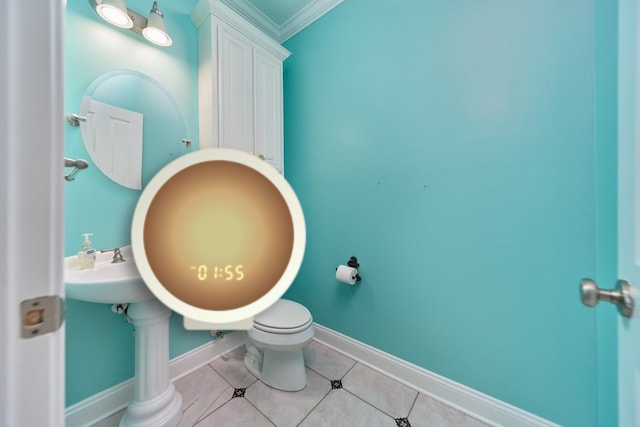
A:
1,55
